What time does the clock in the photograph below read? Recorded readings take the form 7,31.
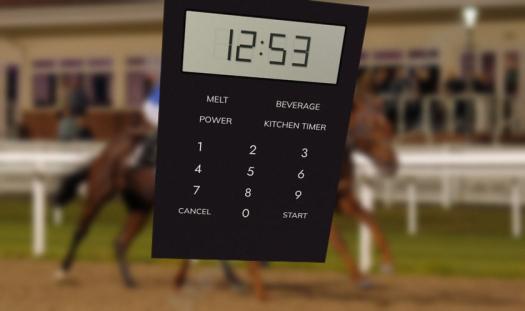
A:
12,53
